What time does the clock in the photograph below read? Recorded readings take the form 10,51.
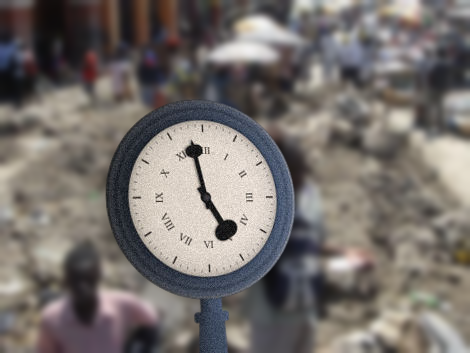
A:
4,58
